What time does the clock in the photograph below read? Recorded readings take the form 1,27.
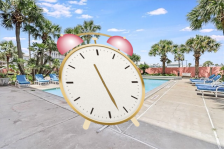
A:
11,27
